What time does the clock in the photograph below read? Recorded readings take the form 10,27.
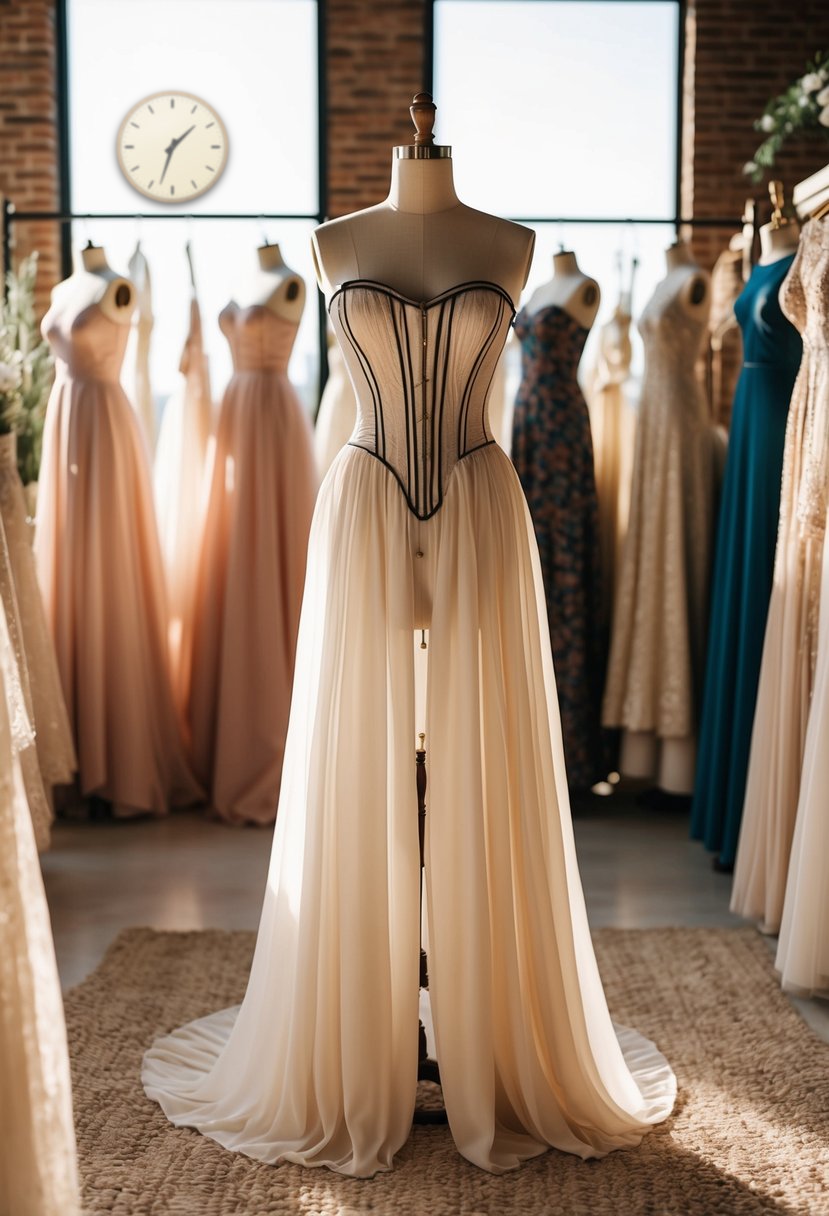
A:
1,33
